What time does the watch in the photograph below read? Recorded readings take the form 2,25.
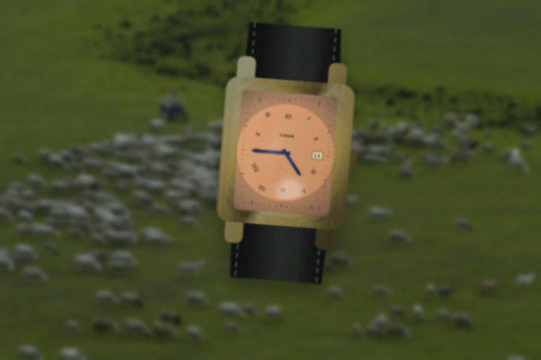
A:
4,45
